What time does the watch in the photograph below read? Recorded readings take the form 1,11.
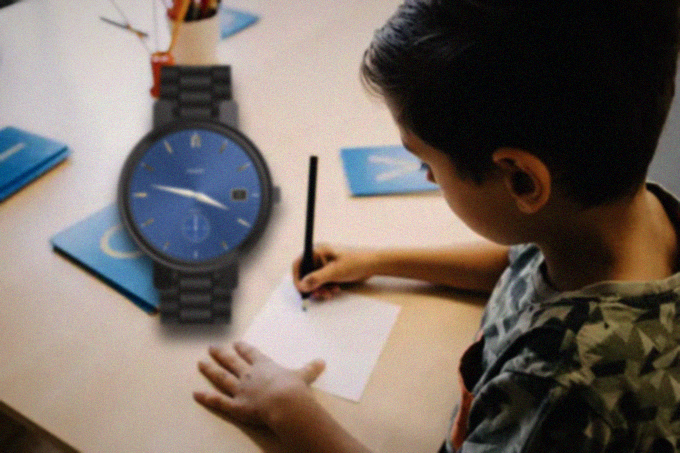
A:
3,47
